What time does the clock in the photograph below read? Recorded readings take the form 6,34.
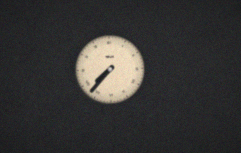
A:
7,37
